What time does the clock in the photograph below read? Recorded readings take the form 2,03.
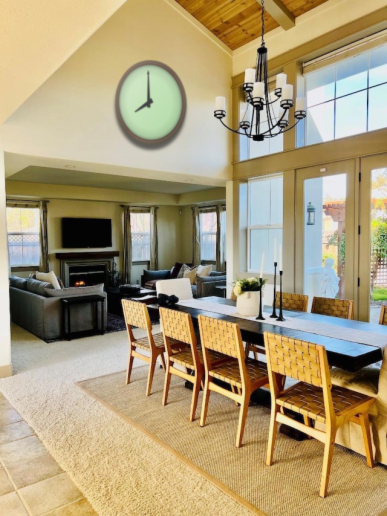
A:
8,00
